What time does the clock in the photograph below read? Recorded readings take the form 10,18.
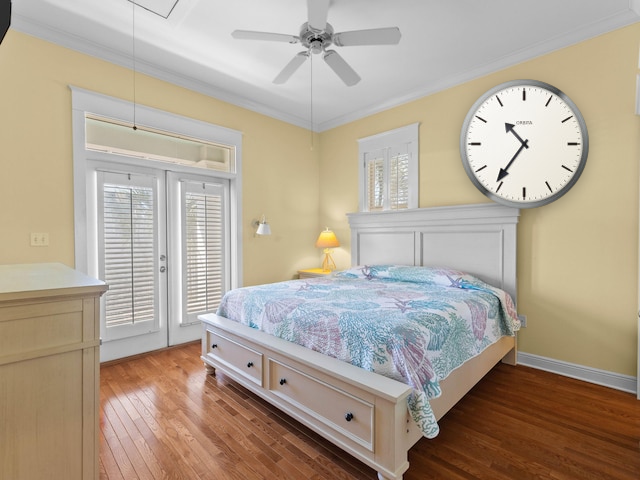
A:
10,36
